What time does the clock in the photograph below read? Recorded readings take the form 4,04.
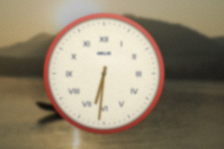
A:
6,31
